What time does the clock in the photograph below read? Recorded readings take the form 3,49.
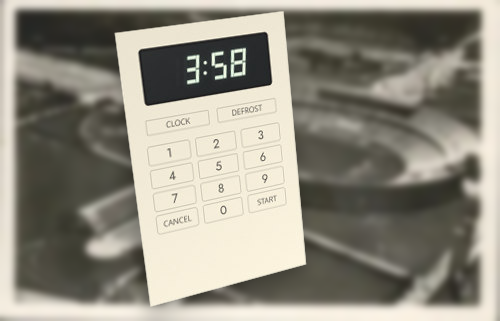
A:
3,58
